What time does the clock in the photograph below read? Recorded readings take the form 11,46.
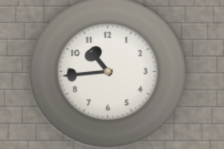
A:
10,44
